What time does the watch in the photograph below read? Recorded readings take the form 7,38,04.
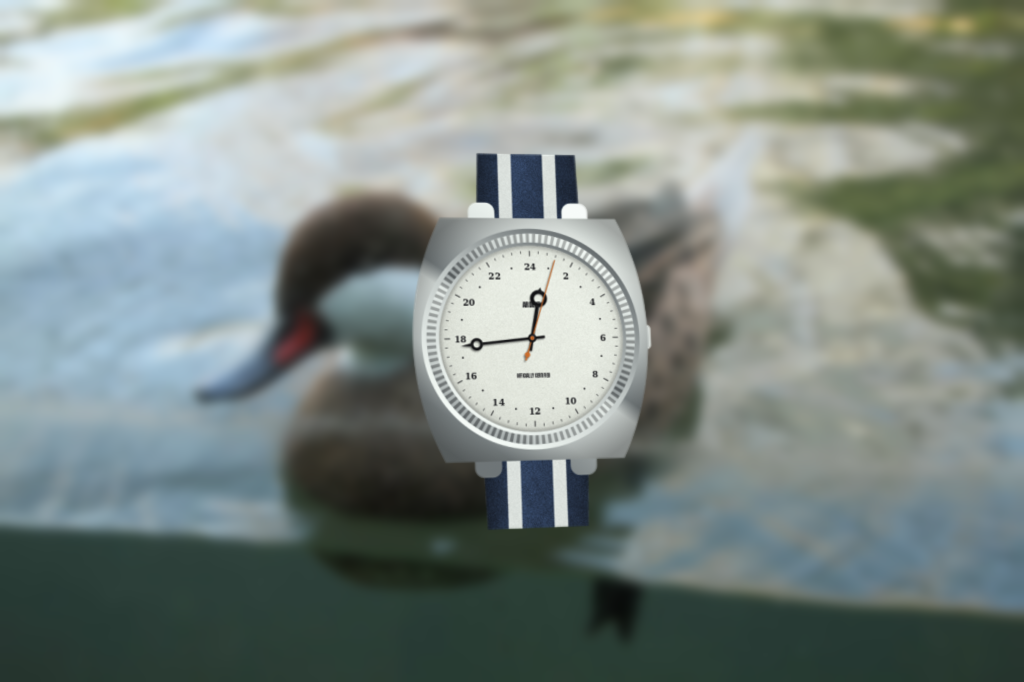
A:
0,44,03
